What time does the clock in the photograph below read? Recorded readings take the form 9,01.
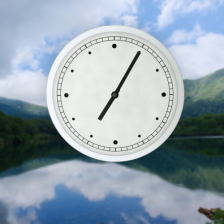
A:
7,05
